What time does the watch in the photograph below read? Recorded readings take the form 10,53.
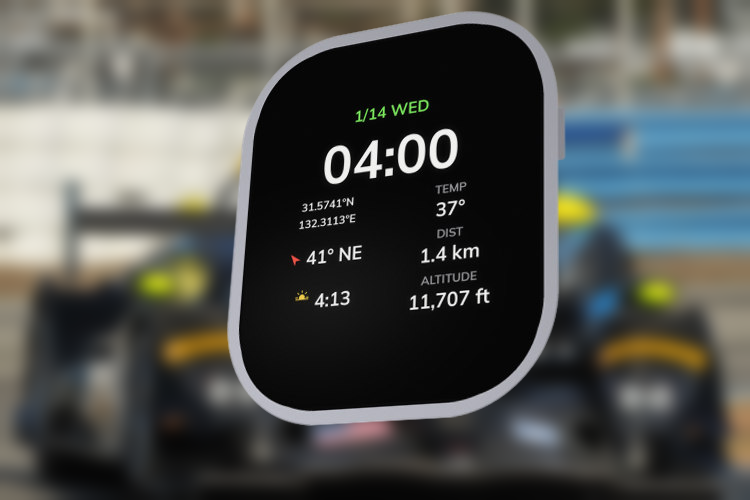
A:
4,00
